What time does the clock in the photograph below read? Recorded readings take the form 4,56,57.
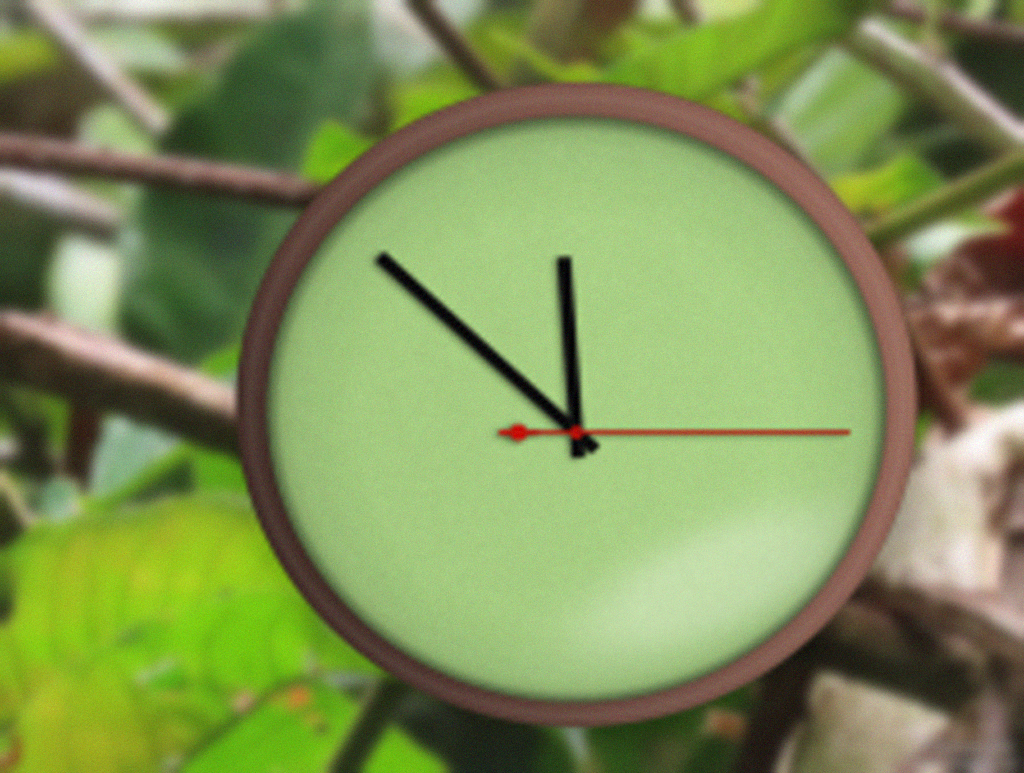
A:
11,52,15
